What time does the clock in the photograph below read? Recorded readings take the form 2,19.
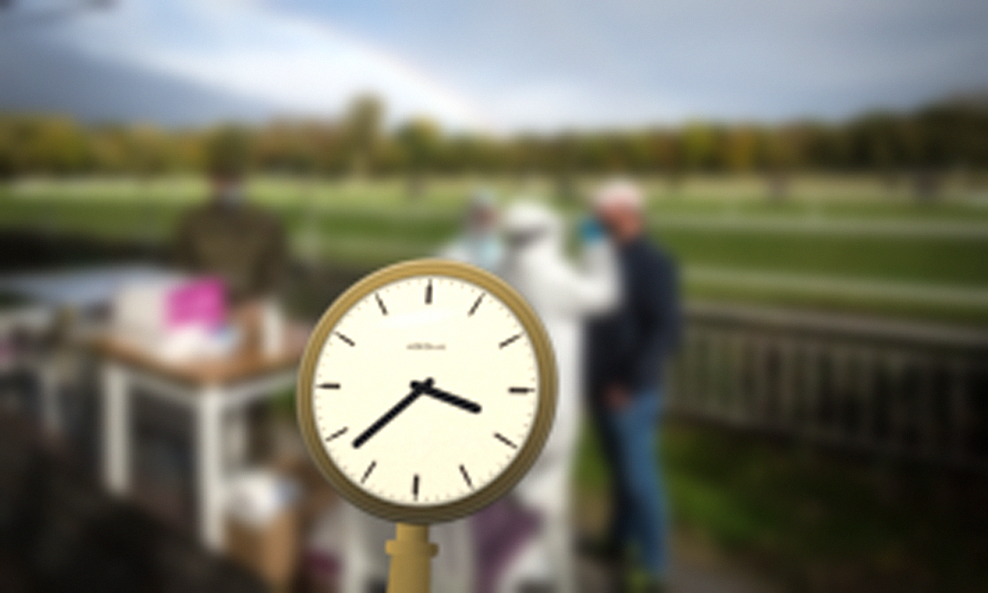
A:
3,38
